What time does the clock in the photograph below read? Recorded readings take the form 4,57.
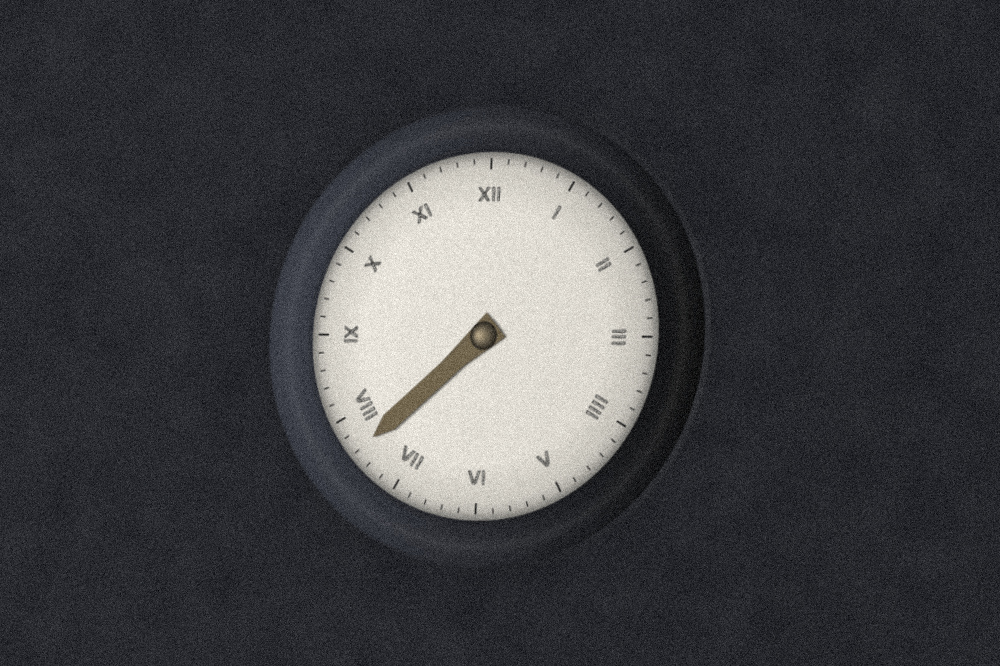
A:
7,38
